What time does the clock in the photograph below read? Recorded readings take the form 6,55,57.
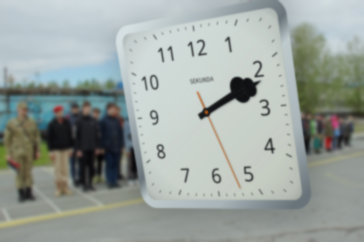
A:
2,11,27
